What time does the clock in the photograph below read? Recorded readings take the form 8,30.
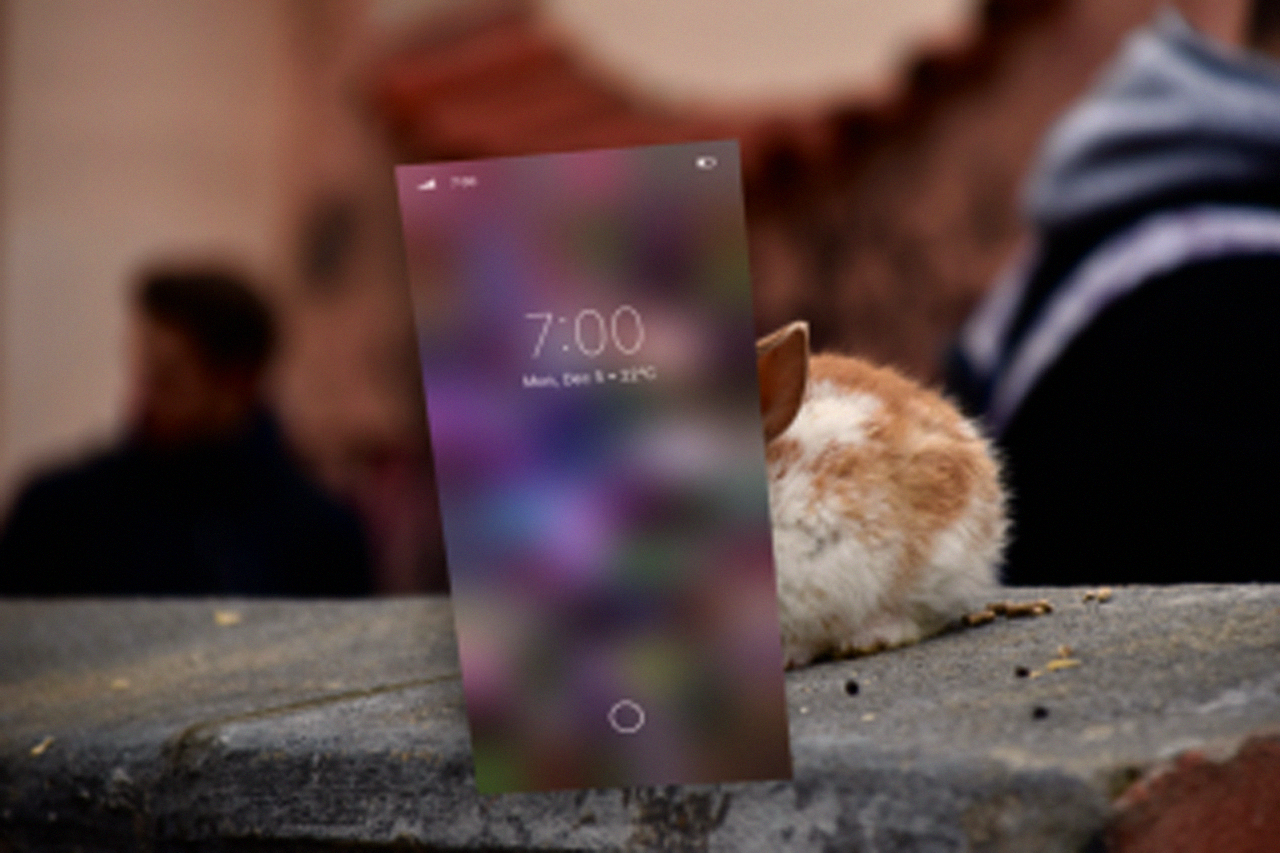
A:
7,00
